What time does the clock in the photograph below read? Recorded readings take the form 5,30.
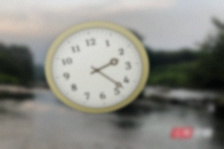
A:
2,23
